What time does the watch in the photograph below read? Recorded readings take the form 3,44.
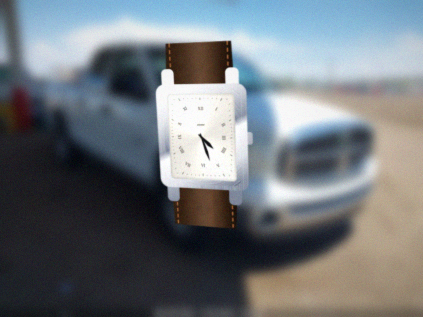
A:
4,27
